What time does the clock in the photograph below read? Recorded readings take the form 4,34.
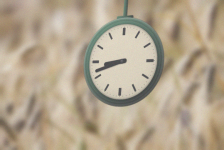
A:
8,42
